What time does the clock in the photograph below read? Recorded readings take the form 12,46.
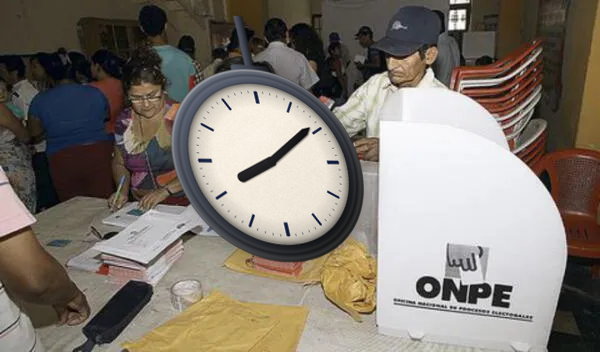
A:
8,09
